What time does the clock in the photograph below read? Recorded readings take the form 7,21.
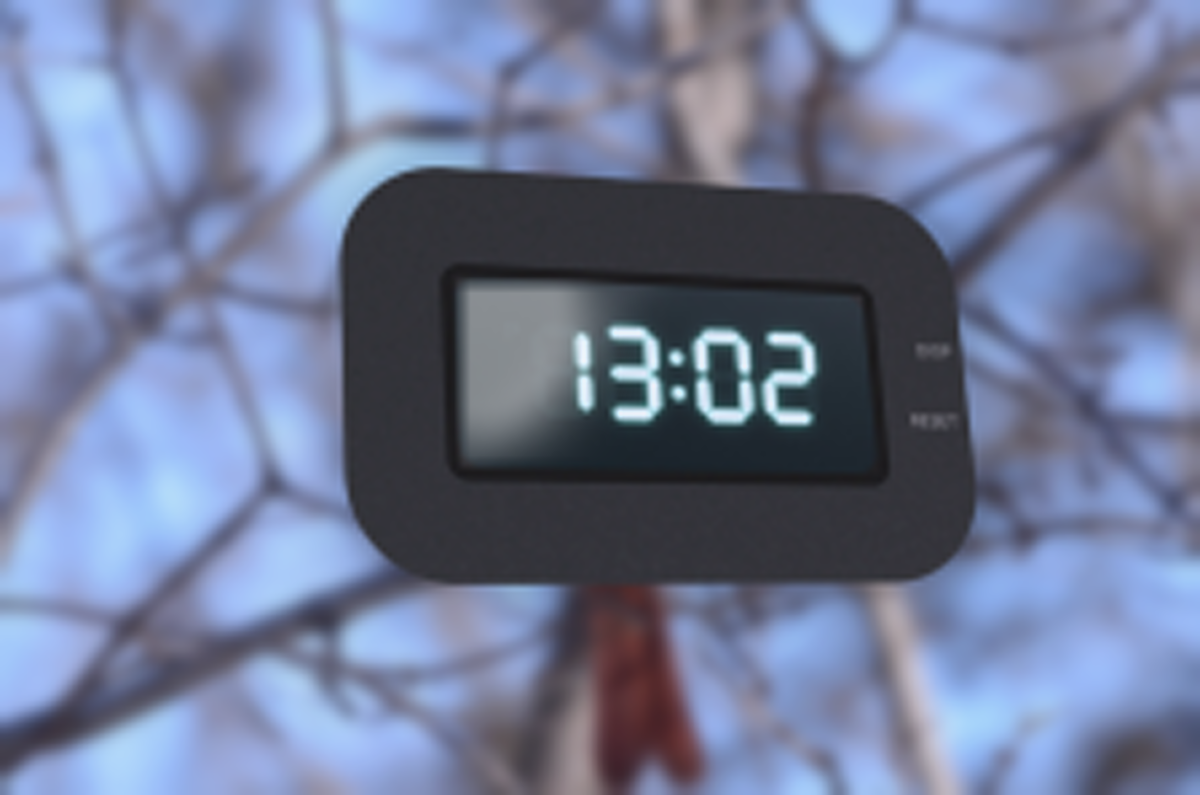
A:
13,02
